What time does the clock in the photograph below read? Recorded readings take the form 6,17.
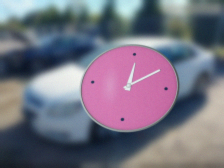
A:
12,09
